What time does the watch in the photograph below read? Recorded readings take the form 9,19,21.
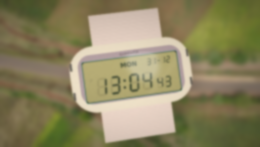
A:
13,04,43
